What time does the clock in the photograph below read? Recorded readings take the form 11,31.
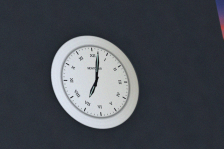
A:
7,02
